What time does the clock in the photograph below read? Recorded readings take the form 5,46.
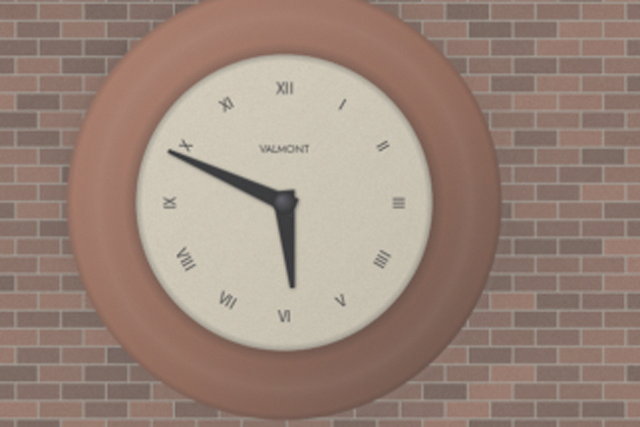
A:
5,49
